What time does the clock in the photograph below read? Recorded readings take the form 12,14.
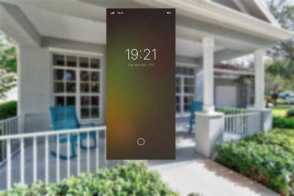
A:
19,21
